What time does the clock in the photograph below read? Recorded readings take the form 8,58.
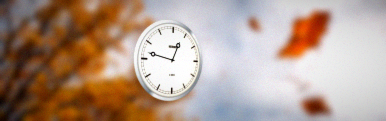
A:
12,47
